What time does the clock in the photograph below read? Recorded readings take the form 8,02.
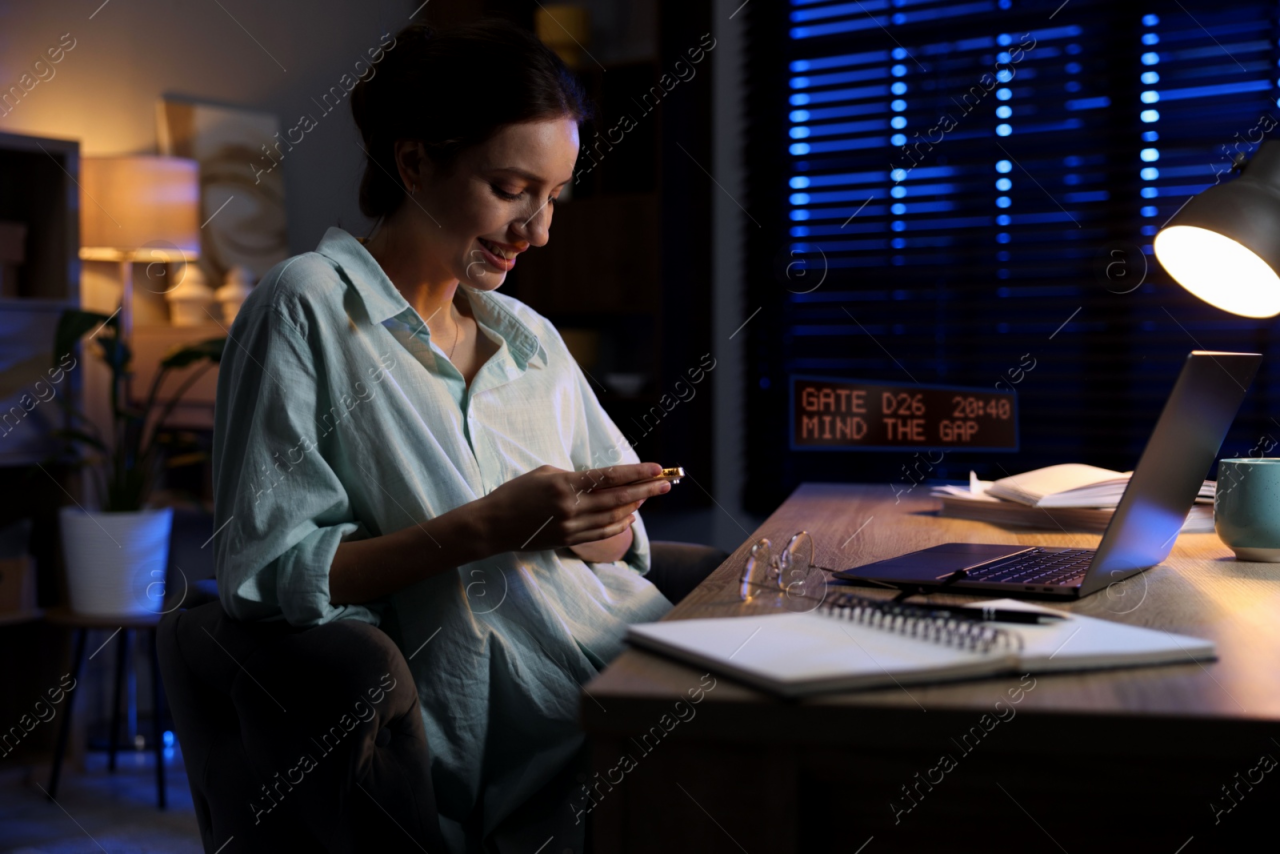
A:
20,40
